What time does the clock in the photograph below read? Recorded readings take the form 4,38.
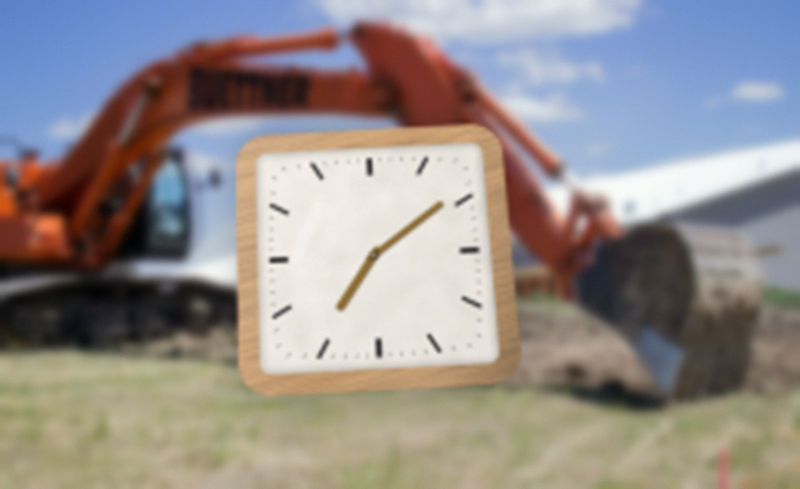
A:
7,09
